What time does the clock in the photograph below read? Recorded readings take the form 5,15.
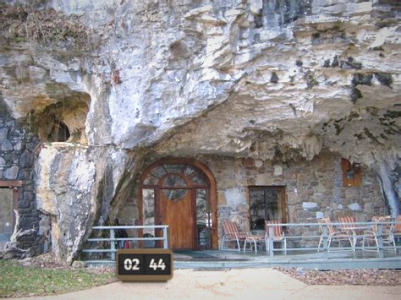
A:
2,44
